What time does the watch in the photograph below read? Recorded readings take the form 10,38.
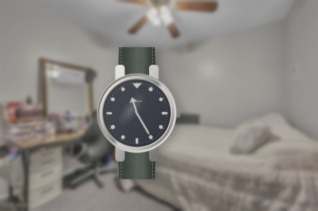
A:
11,25
